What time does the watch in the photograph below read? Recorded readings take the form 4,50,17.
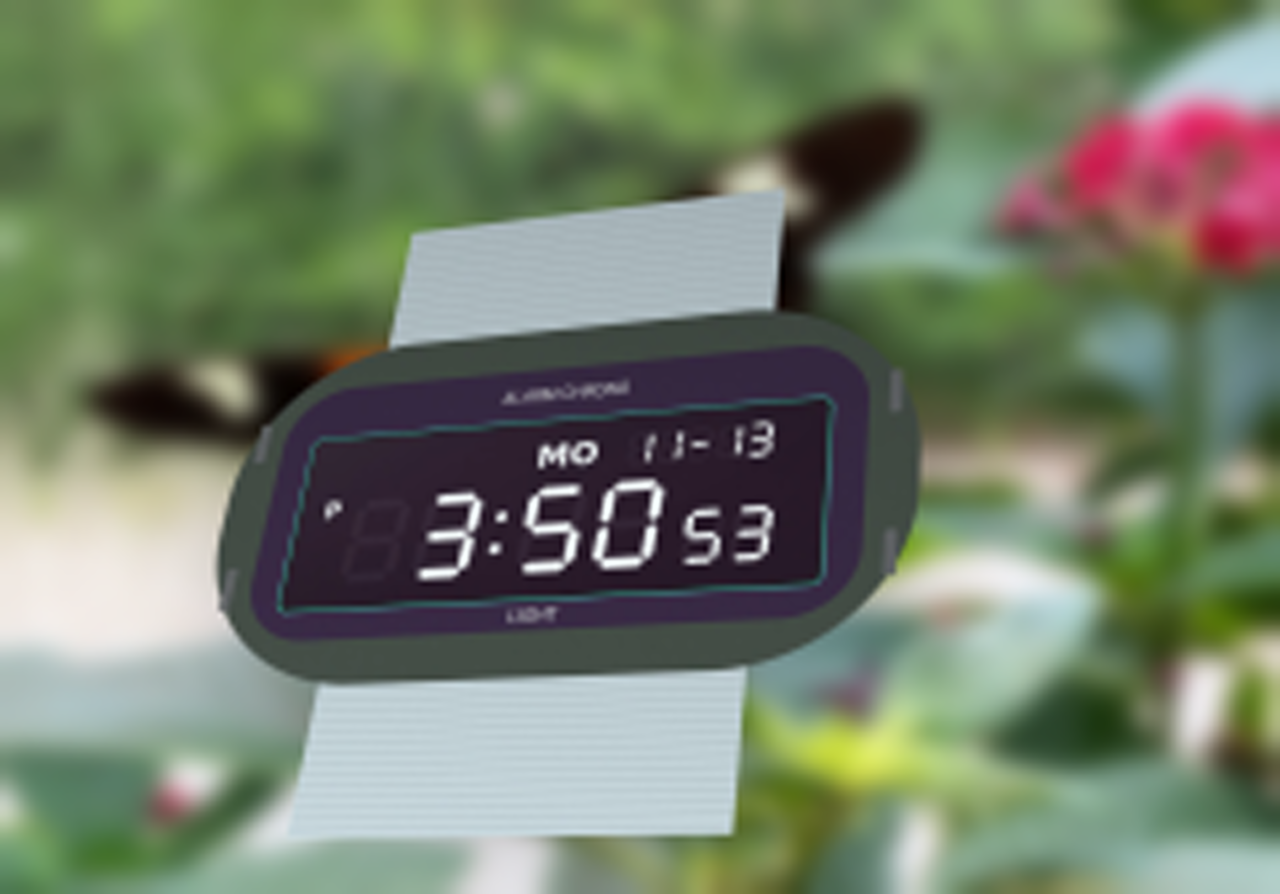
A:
3,50,53
